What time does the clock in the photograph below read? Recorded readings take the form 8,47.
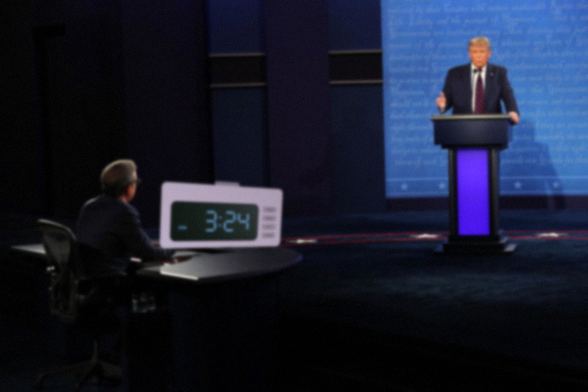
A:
3,24
